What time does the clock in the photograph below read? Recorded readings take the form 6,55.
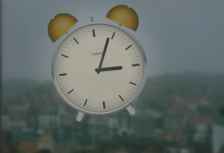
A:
3,04
